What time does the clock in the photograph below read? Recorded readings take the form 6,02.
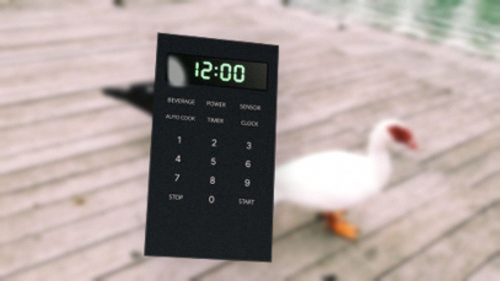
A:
12,00
